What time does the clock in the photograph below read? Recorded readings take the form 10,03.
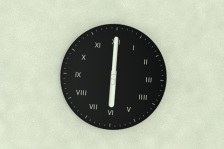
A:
6,00
